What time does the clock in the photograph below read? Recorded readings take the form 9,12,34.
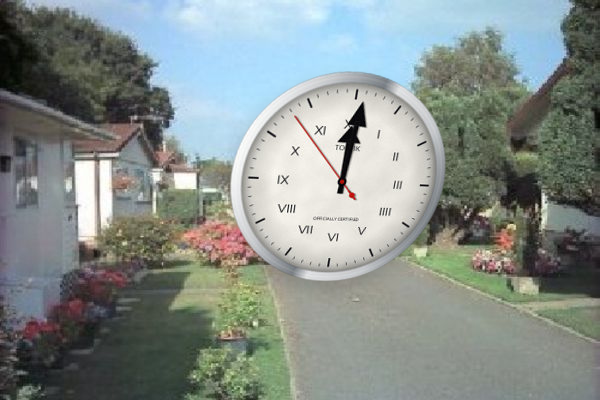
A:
12,00,53
